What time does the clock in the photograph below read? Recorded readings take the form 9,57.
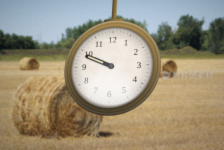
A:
9,49
